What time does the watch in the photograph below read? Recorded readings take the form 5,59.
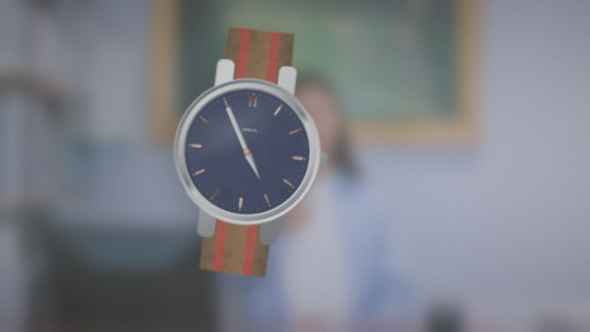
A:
4,55
